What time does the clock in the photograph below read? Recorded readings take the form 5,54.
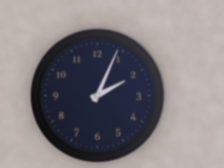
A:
2,04
